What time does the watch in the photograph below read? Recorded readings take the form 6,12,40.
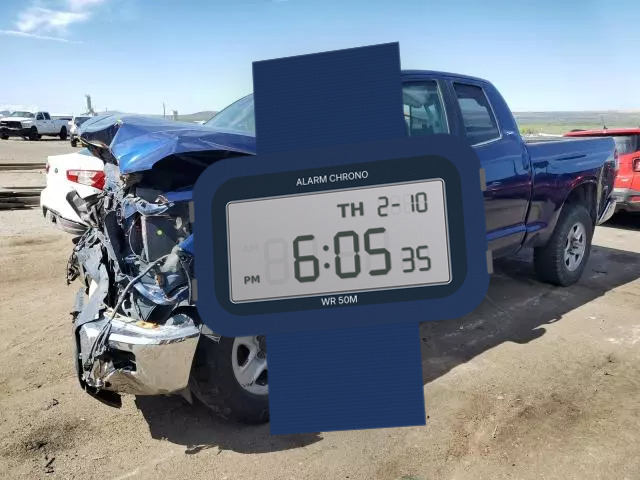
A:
6,05,35
